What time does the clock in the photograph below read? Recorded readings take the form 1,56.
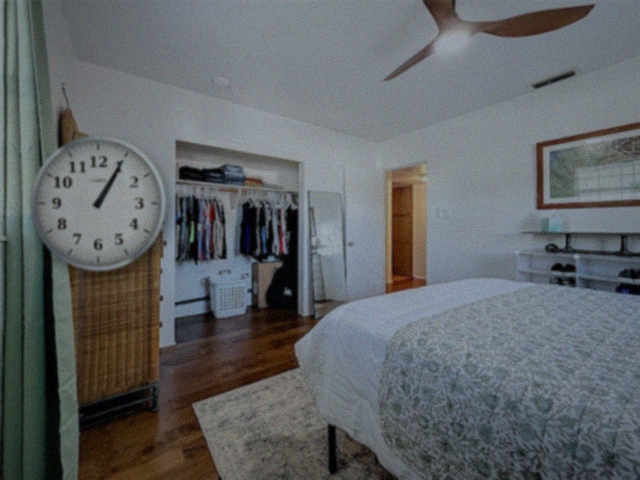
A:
1,05
